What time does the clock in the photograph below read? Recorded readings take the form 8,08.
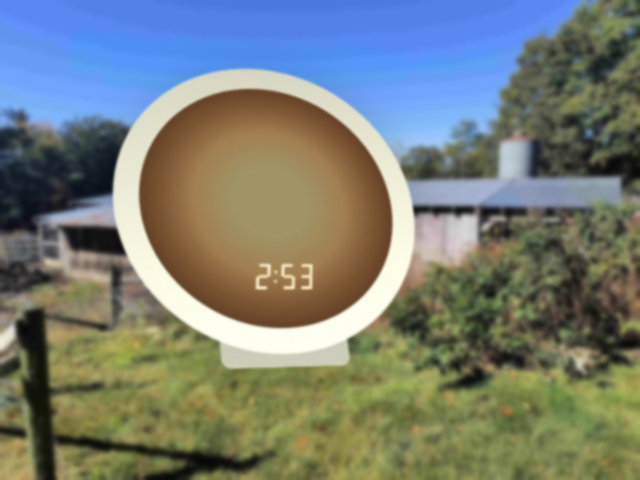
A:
2,53
